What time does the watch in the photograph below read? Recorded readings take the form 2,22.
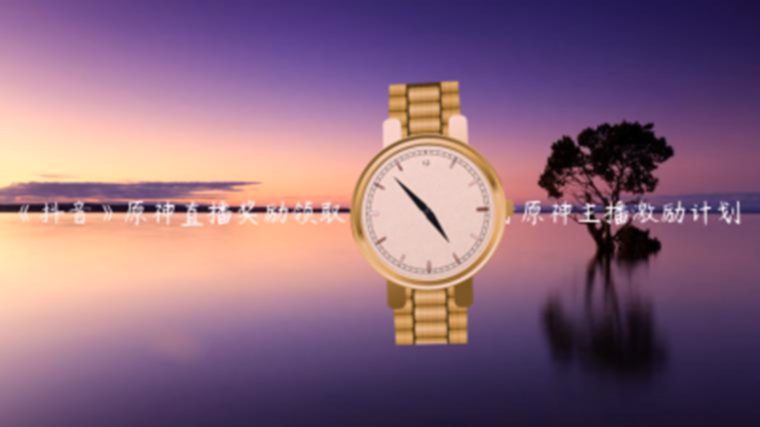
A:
4,53
